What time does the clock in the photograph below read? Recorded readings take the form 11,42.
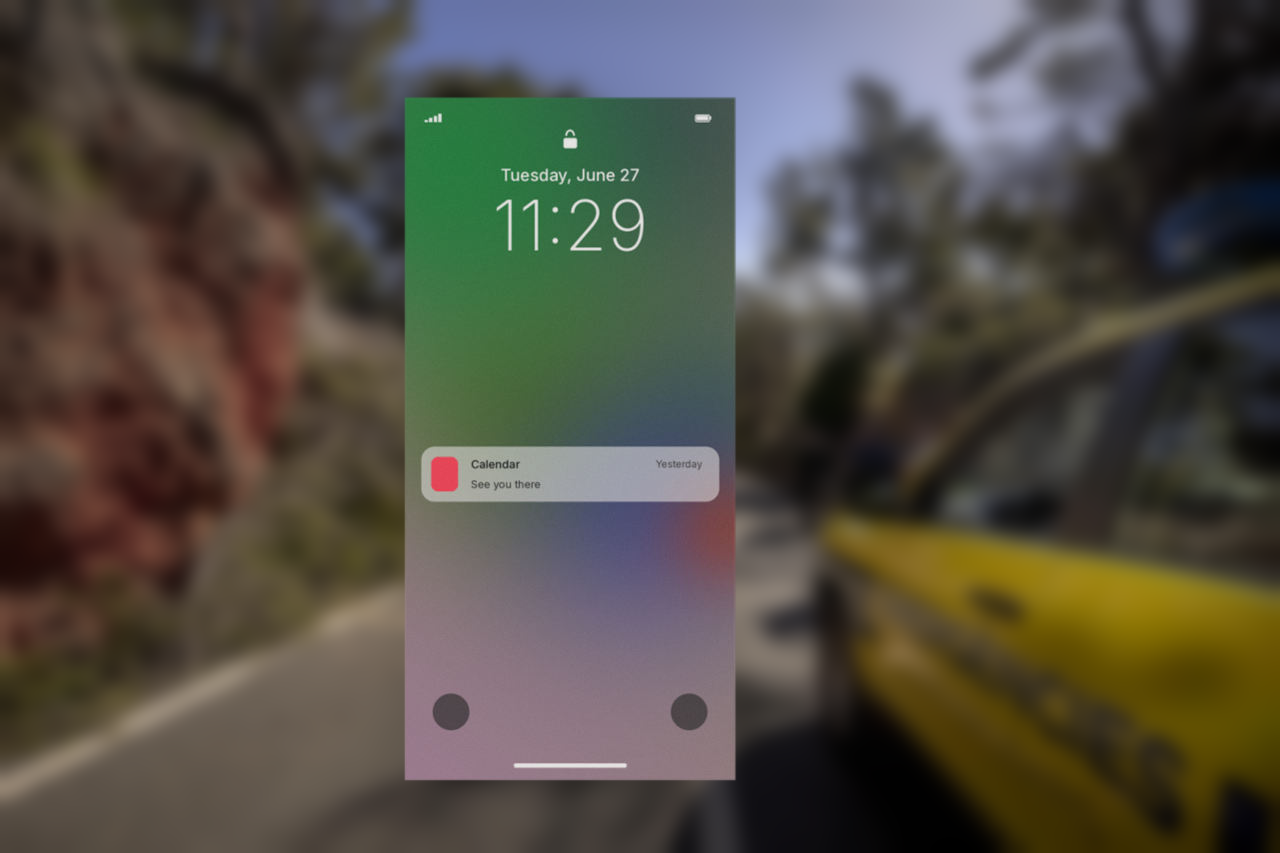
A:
11,29
